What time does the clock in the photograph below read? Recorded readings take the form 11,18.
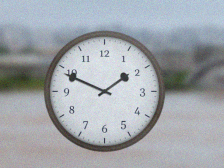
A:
1,49
